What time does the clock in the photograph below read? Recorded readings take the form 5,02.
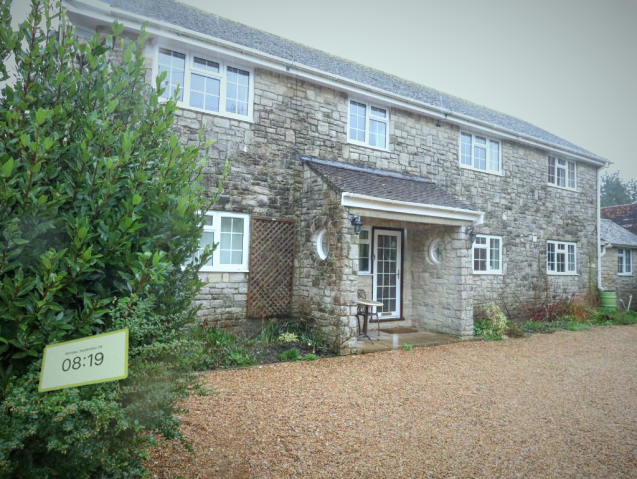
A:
8,19
